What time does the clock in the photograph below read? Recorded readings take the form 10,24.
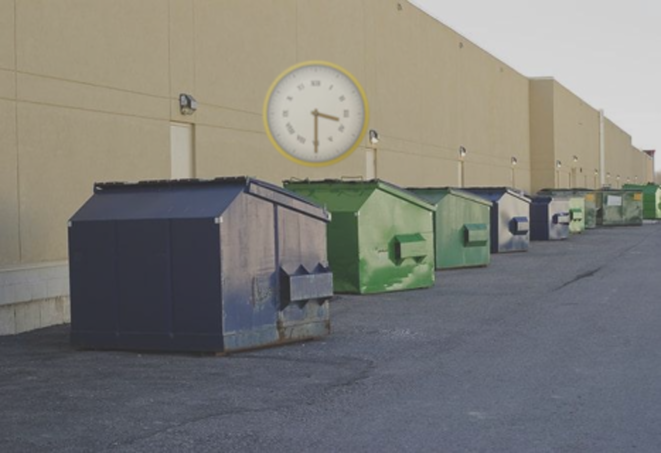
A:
3,30
